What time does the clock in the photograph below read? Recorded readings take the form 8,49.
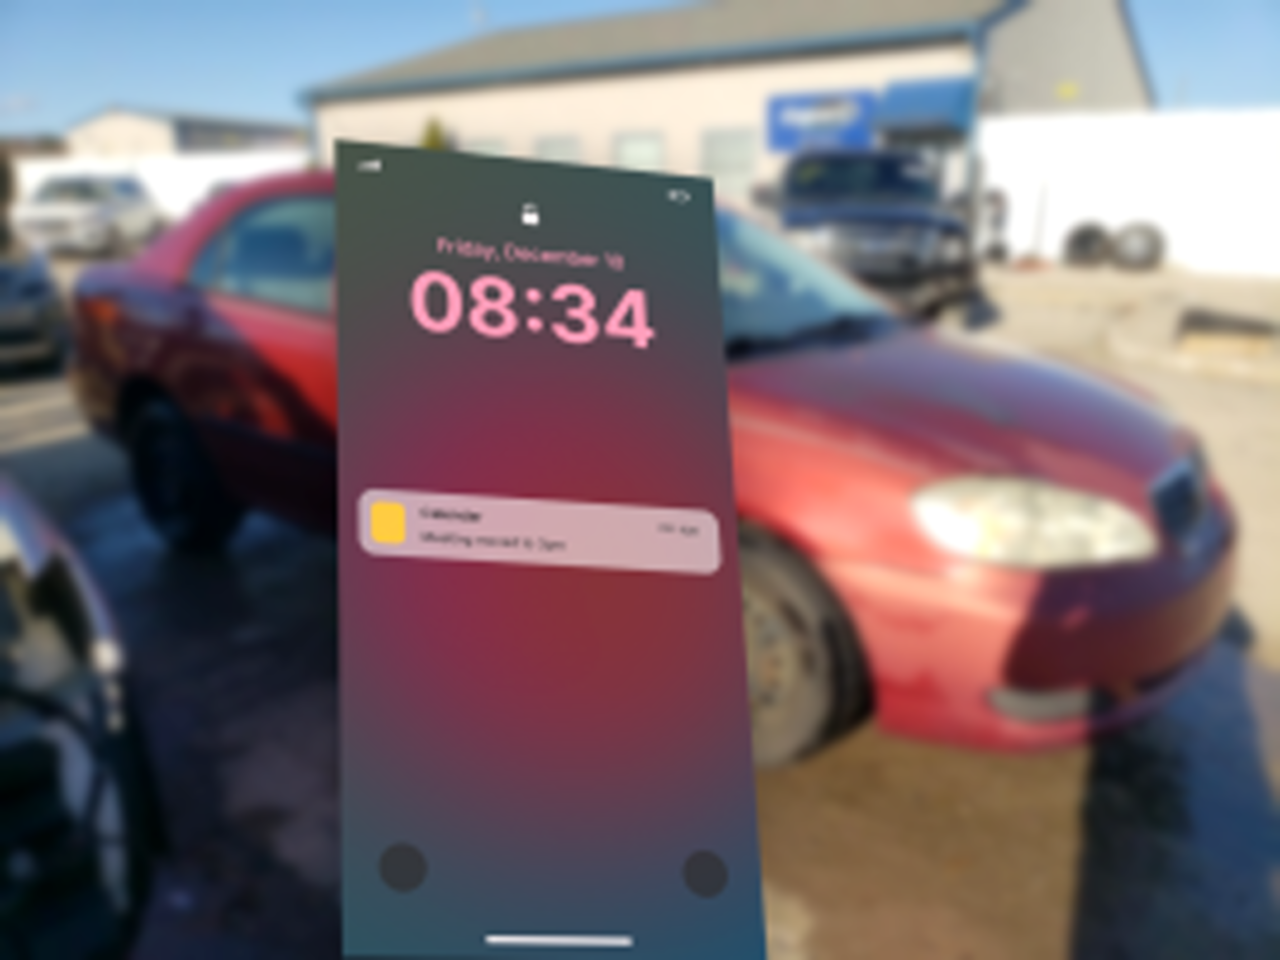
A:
8,34
